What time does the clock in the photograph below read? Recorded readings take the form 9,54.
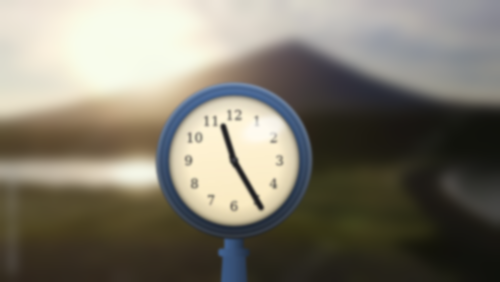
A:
11,25
